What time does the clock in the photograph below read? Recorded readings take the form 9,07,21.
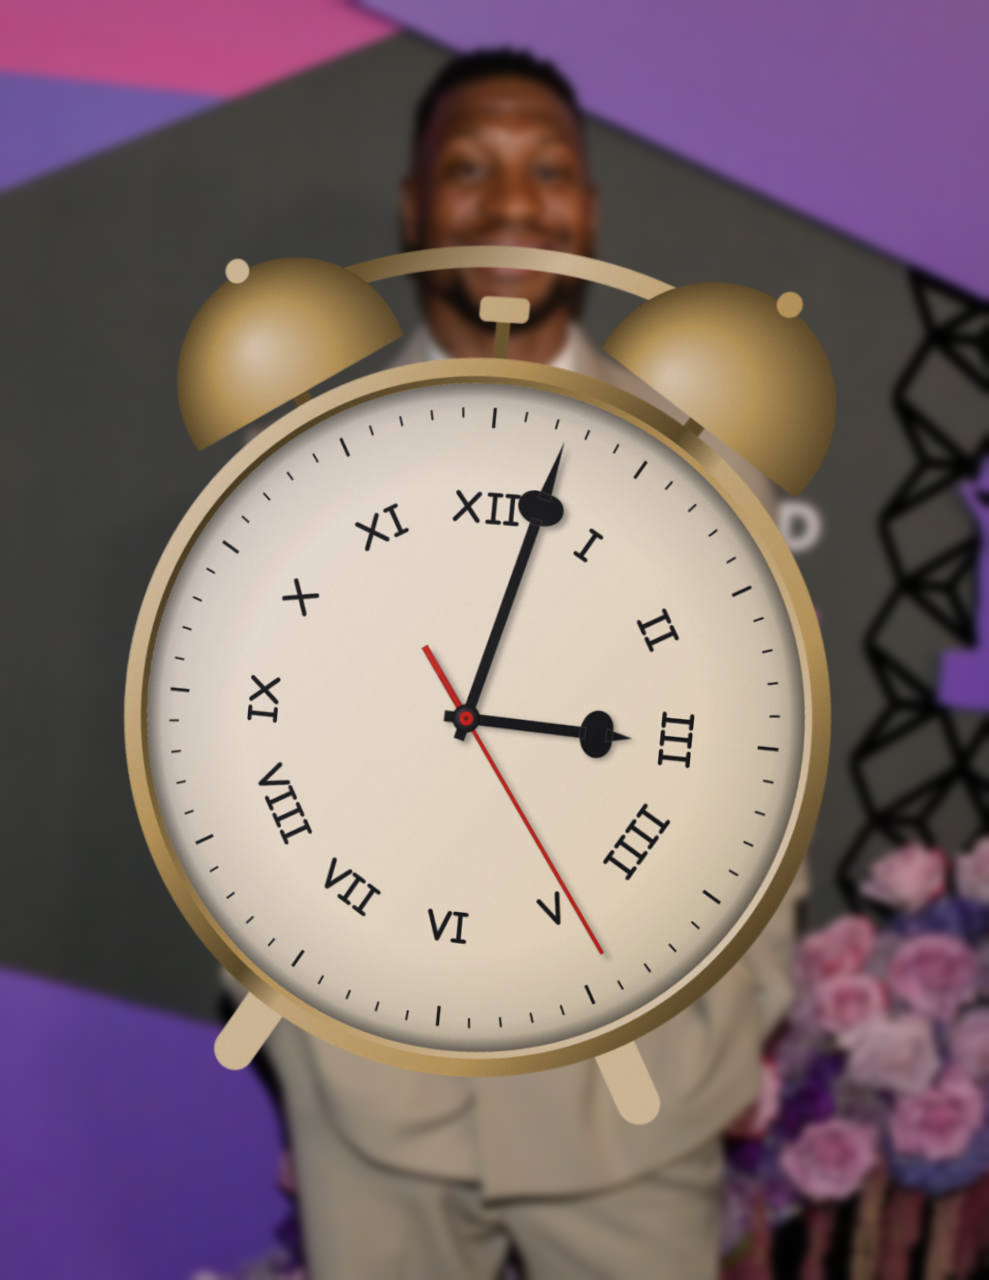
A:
3,02,24
